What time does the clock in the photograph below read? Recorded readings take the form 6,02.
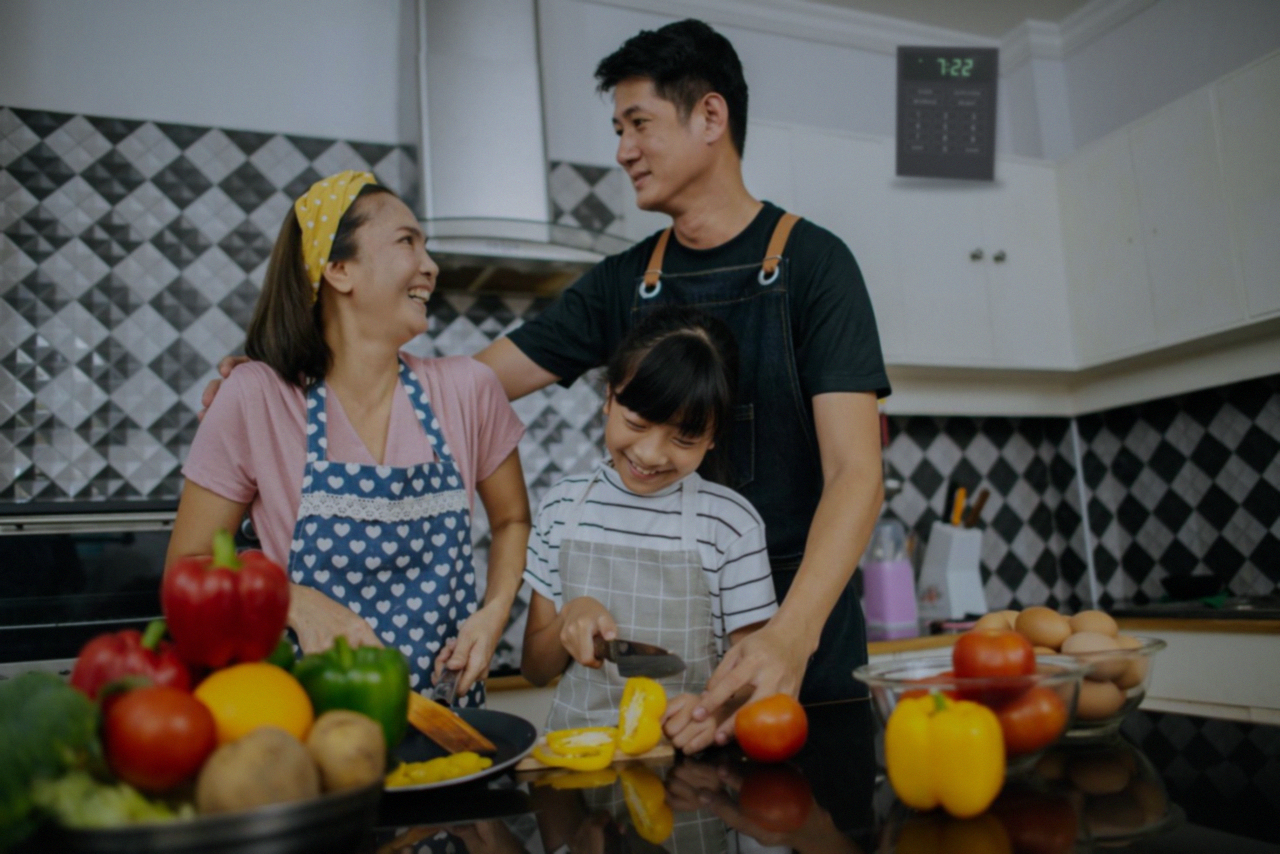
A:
7,22
